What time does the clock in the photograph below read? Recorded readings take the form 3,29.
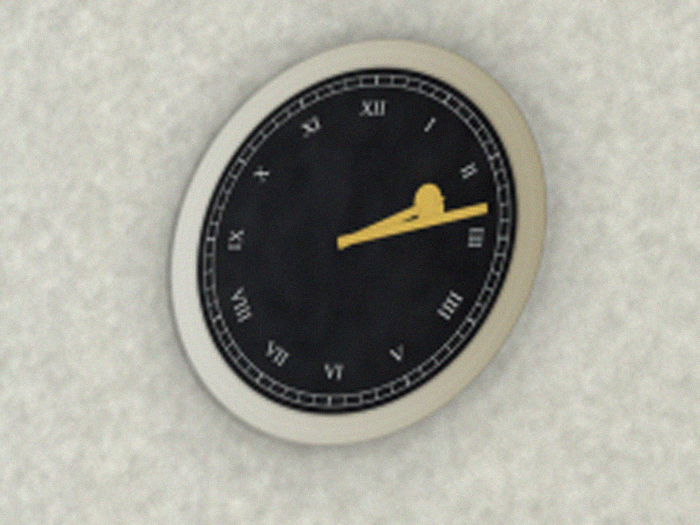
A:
2,13
